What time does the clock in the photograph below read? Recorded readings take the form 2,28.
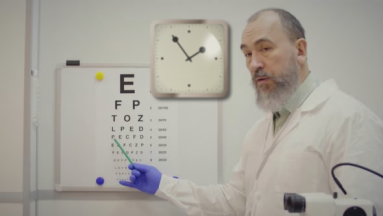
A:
1,54
